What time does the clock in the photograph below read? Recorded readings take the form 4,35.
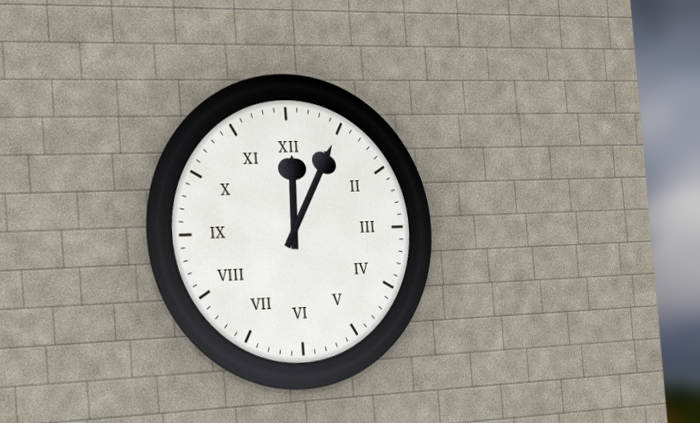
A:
12,05
